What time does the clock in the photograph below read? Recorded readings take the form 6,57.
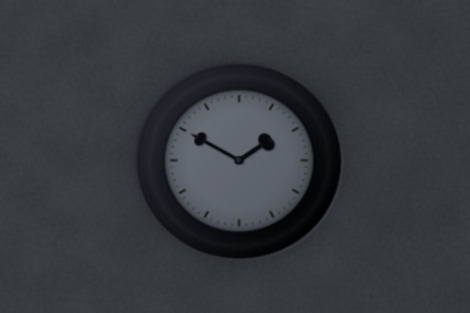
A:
1,50
